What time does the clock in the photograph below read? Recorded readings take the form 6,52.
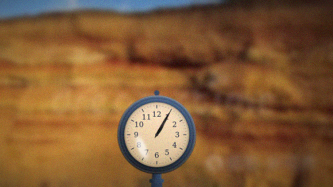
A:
1,05
